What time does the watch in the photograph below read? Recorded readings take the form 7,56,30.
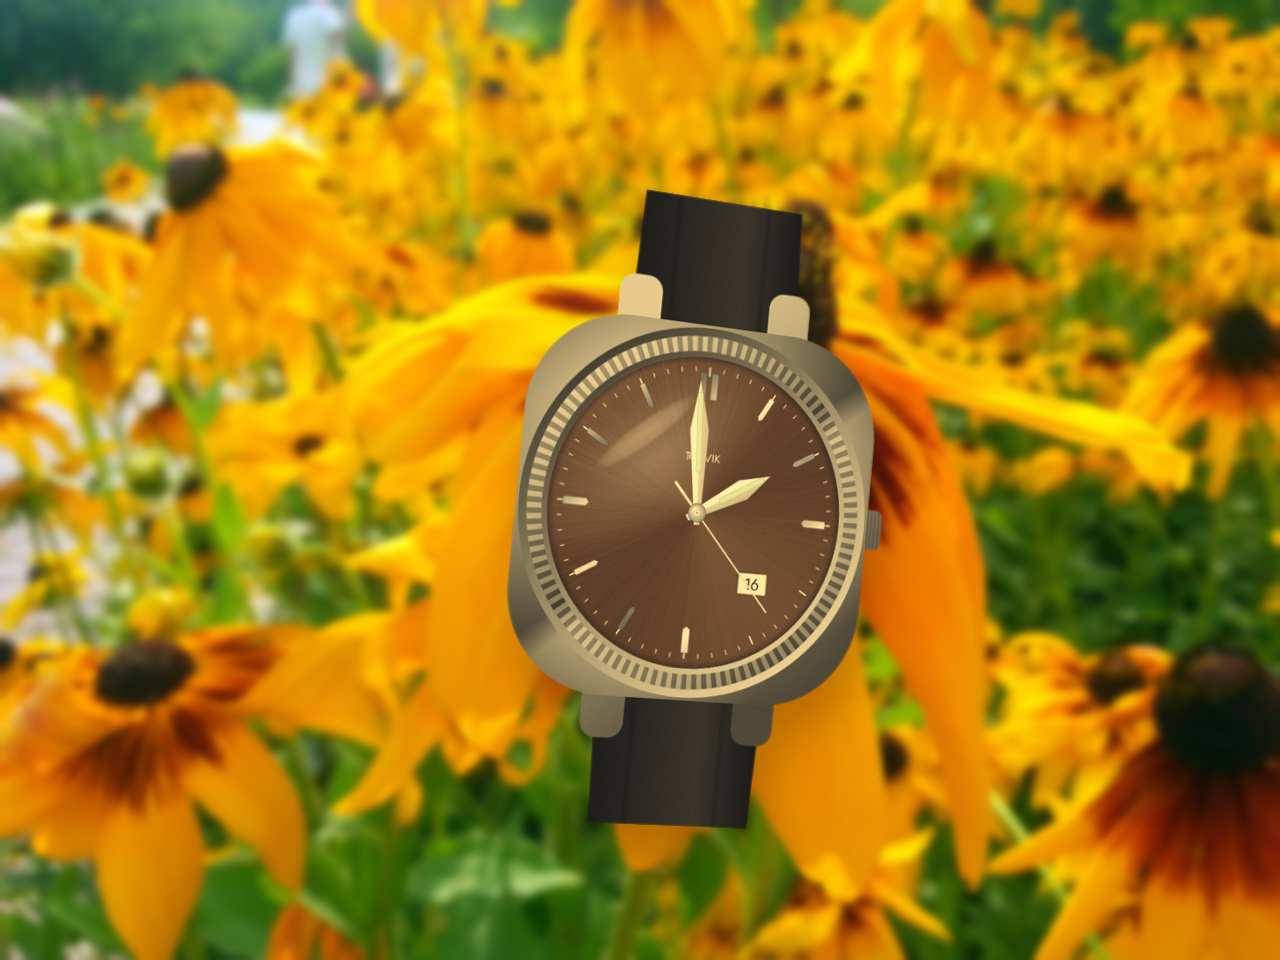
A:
1,59,23
